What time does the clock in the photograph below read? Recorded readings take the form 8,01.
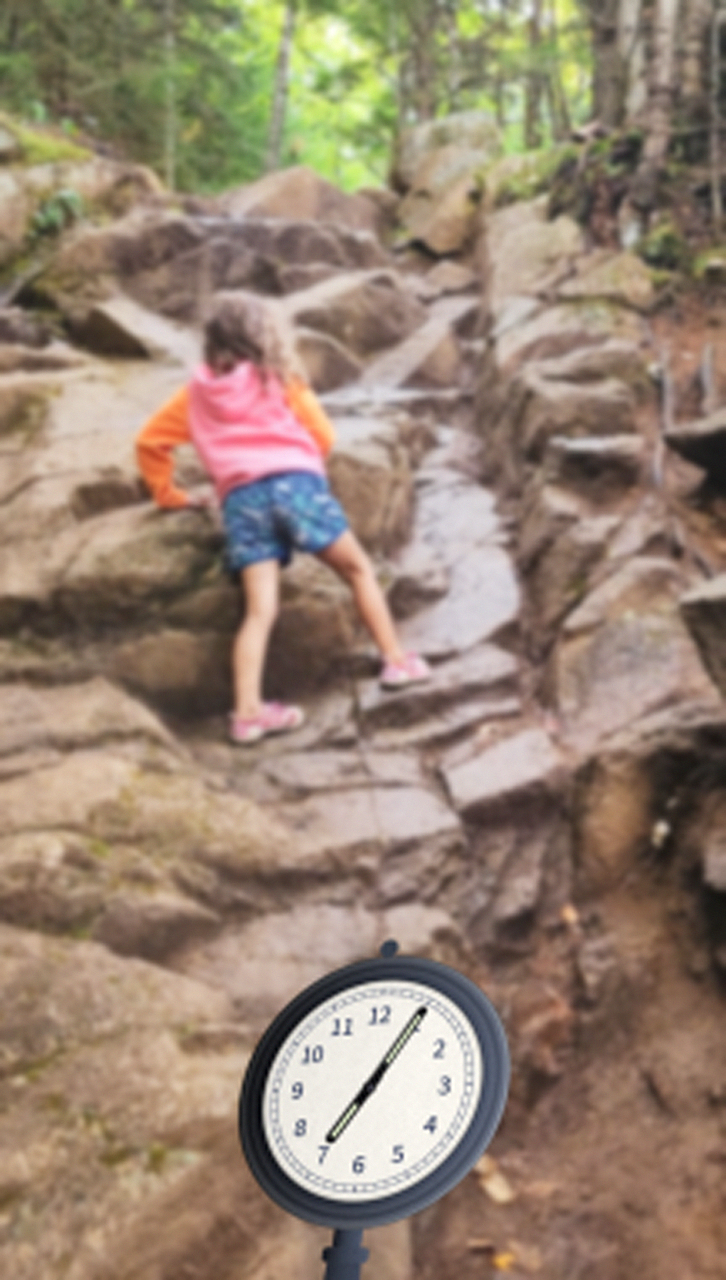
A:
7,05
